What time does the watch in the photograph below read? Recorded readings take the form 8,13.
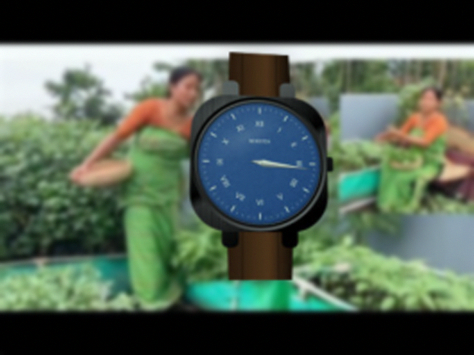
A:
3,16
